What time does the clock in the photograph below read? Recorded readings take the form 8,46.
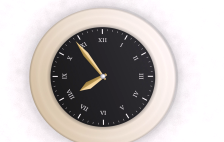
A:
7,54
